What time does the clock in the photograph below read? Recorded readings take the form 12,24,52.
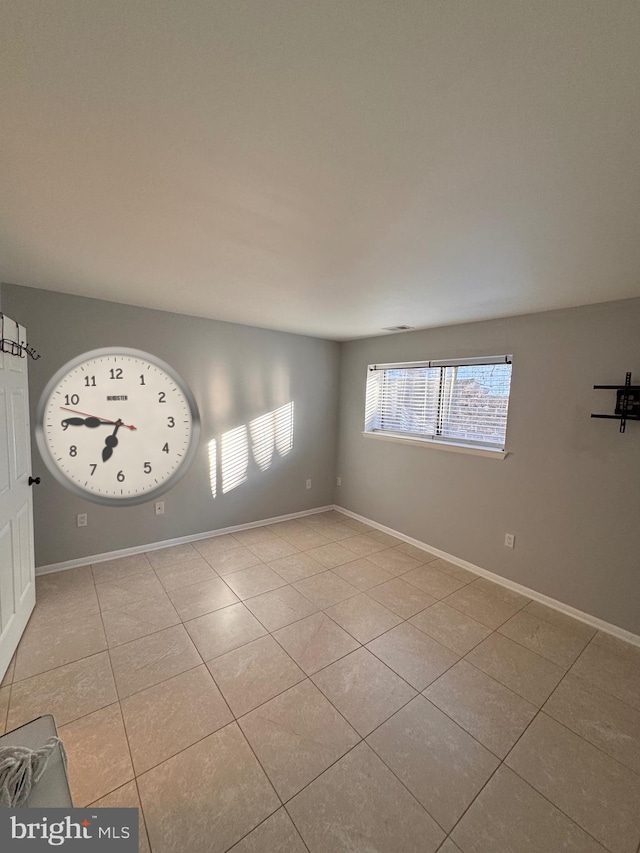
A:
6,45,48
